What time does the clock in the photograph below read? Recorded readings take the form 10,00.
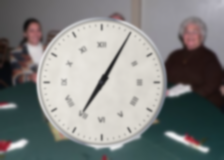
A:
7,05
